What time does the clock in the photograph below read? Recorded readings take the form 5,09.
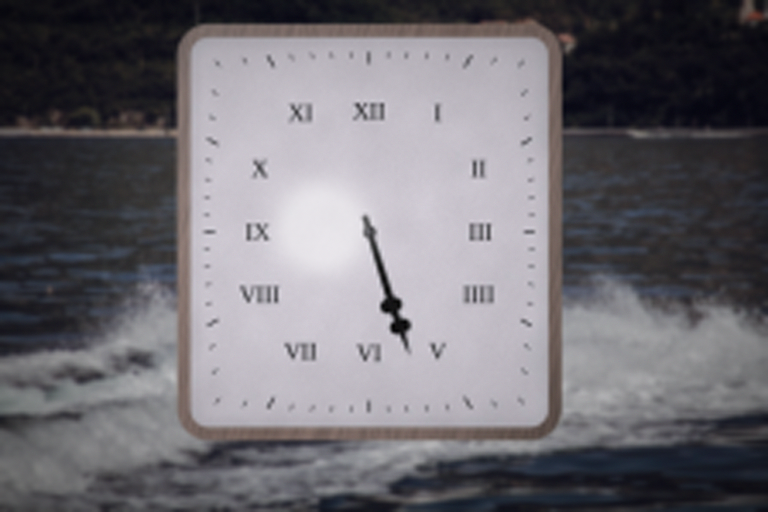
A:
5,27
